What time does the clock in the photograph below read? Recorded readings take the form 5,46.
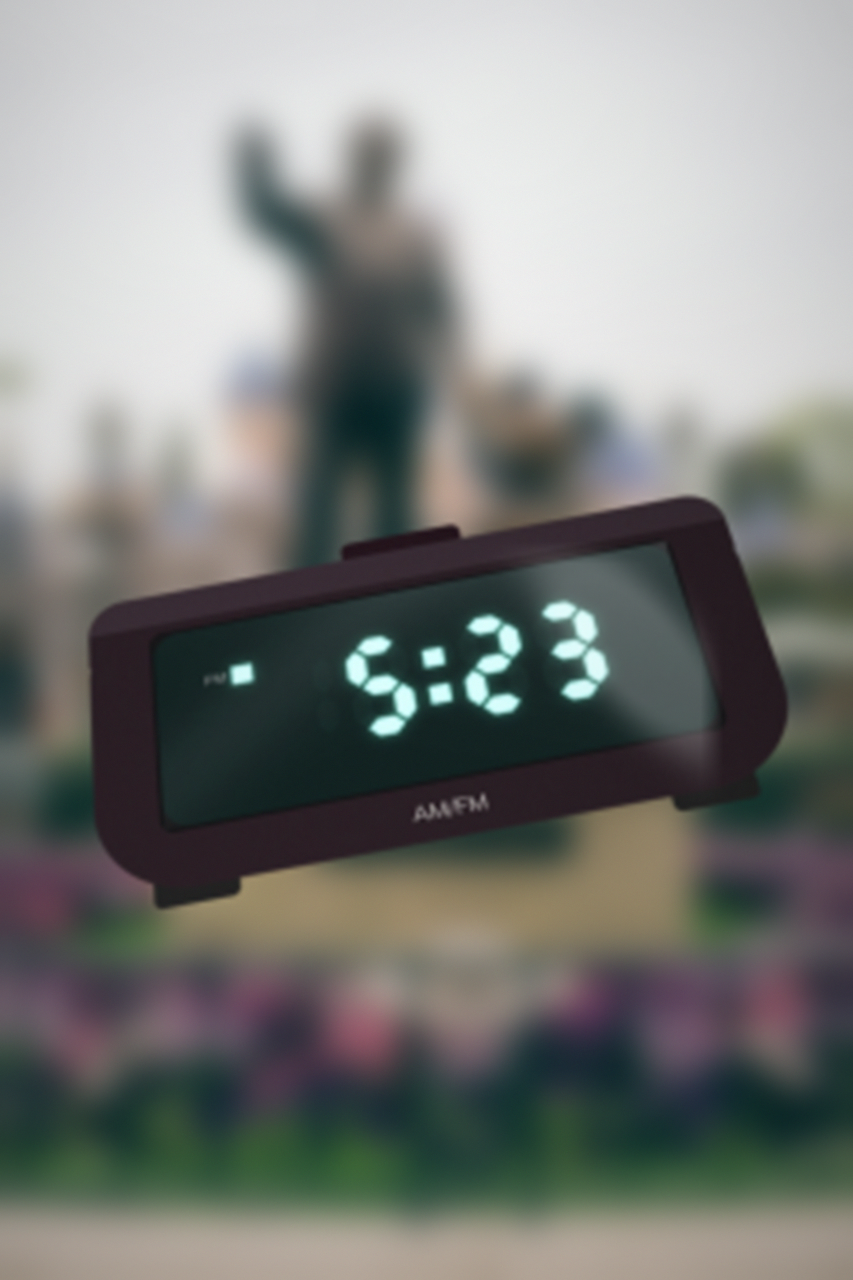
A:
5,23
